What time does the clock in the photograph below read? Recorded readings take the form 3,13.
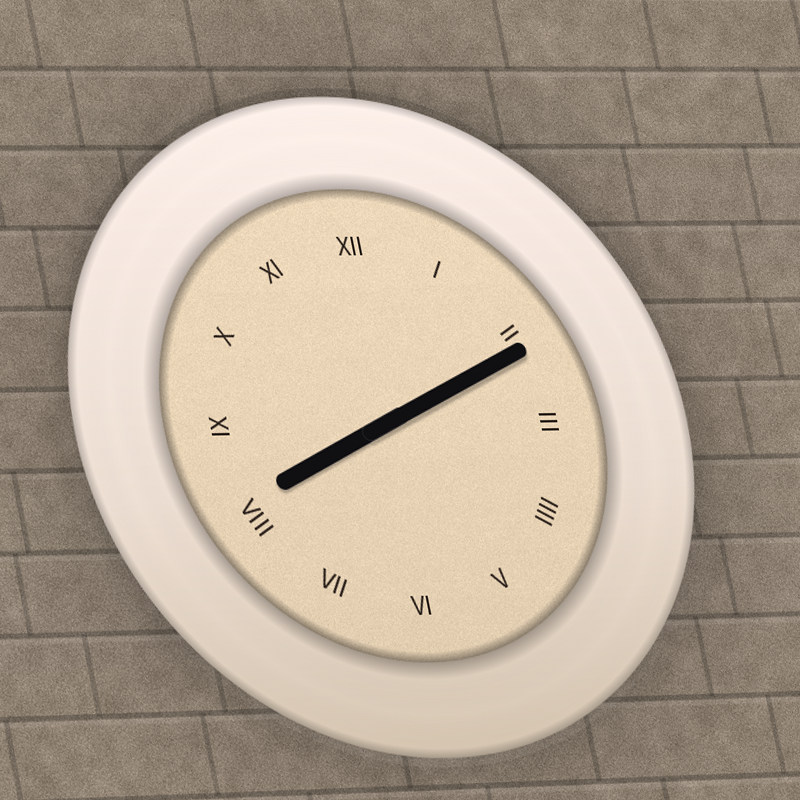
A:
8,11
